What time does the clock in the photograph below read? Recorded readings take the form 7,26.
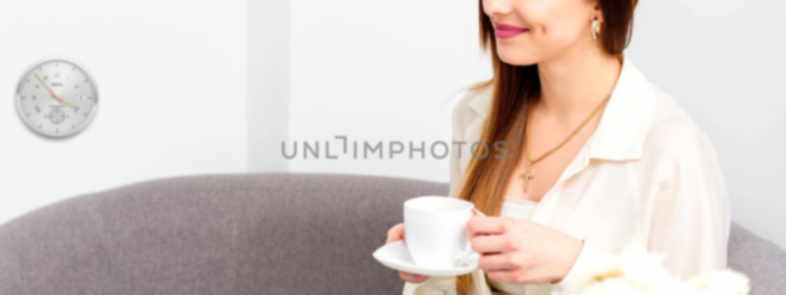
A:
3,53
